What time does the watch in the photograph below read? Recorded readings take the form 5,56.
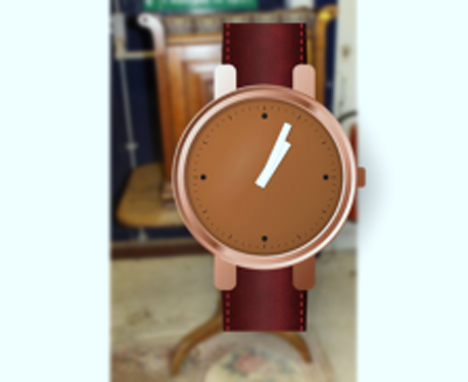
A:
1,04
